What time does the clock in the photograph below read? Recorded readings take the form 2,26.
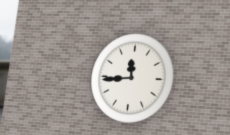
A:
11,44
